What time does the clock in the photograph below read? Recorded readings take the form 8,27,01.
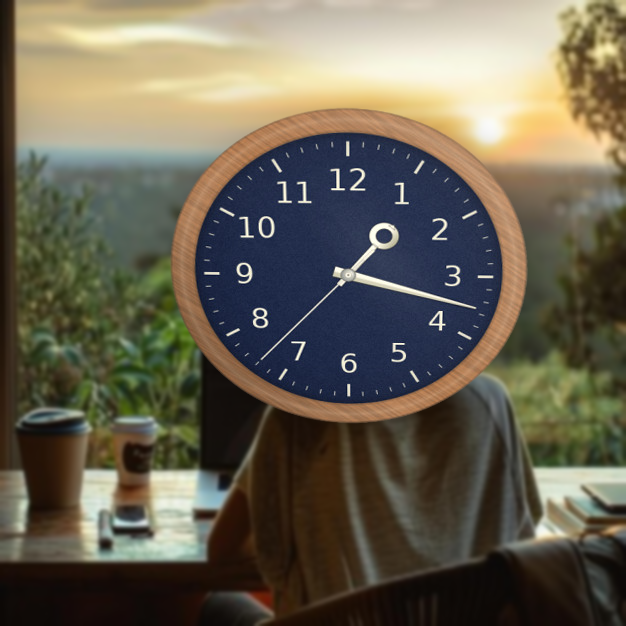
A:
1,17,37
